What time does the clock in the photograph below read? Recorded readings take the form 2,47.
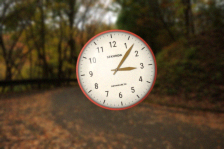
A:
3,07
